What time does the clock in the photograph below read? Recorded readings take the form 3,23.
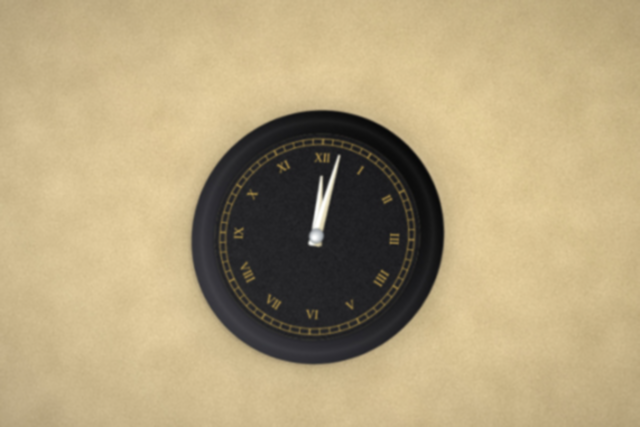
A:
12,02
